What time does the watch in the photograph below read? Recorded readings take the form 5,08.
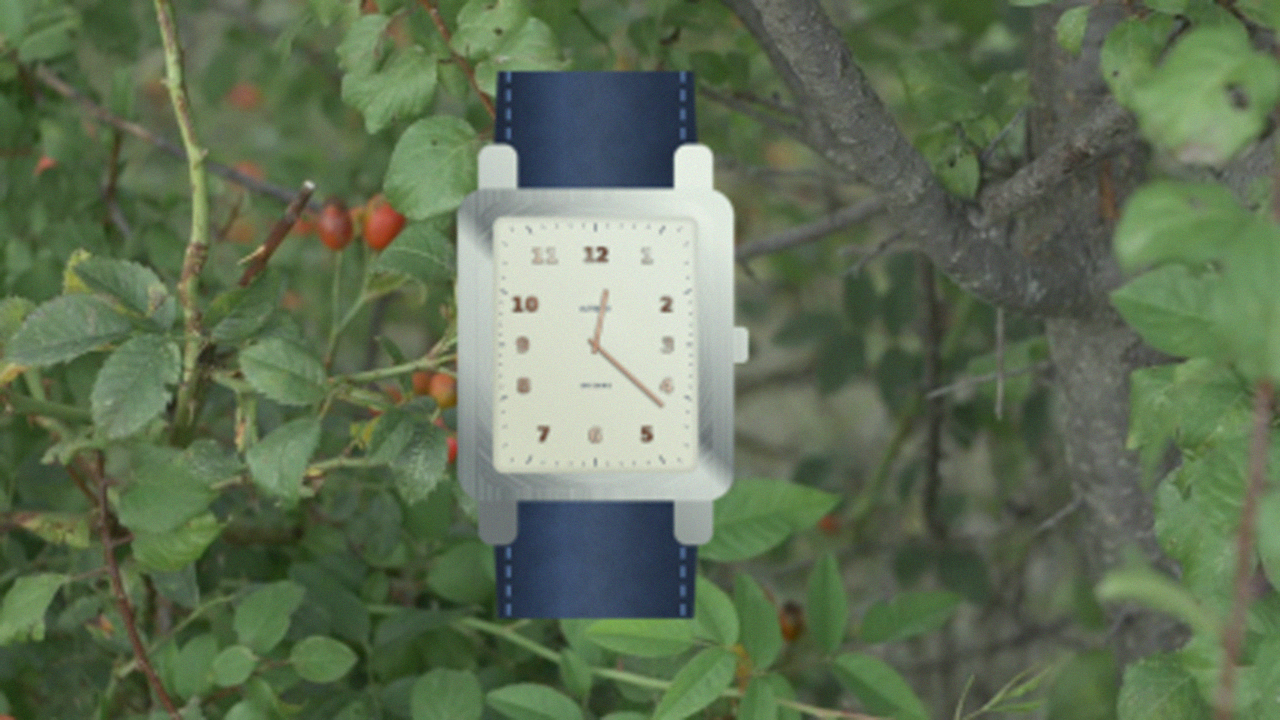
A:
12,22
